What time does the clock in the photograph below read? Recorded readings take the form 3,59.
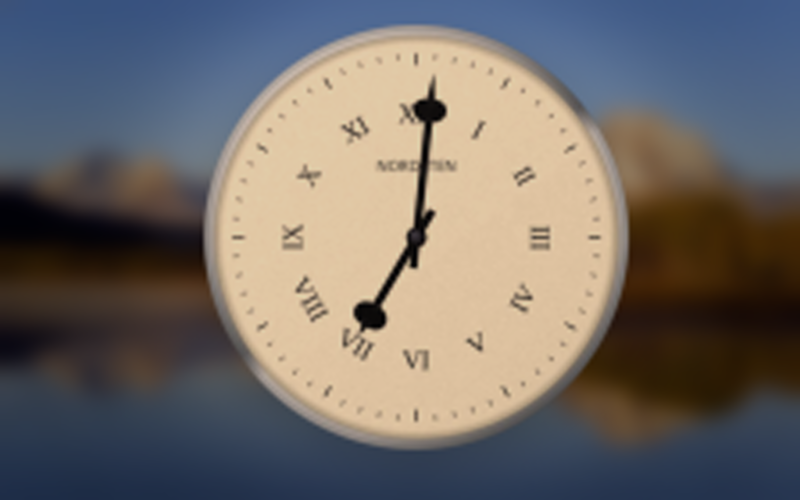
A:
7,01
